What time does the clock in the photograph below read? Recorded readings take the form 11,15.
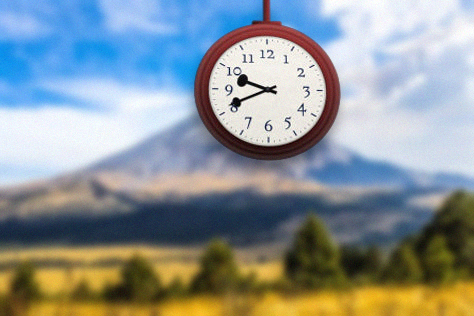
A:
9,41
